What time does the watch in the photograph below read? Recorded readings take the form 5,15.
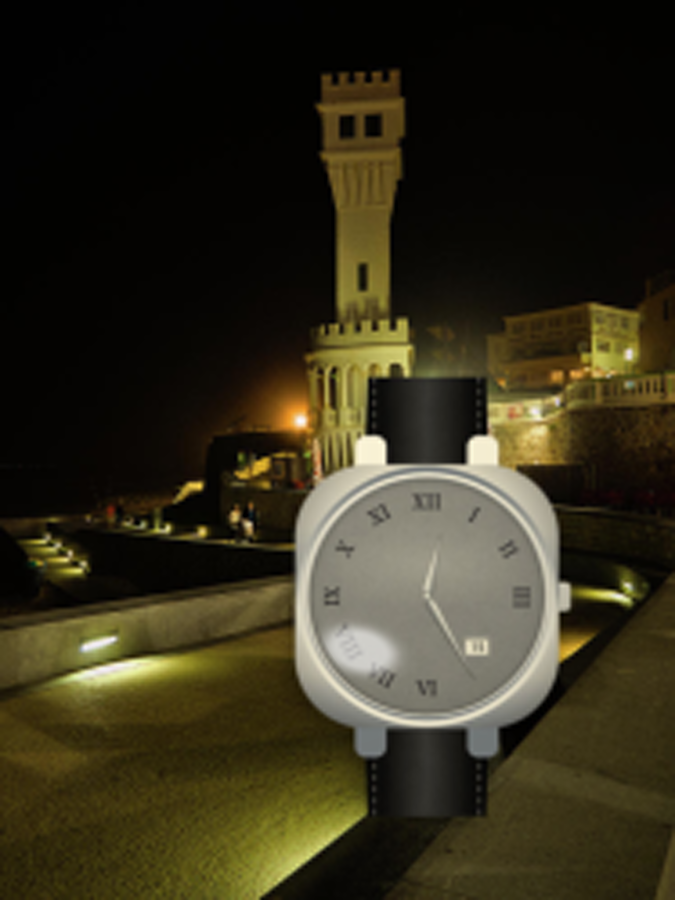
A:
12,25
